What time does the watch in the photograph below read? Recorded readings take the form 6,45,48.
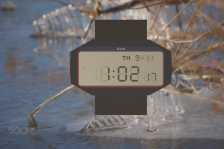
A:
1,02,17
